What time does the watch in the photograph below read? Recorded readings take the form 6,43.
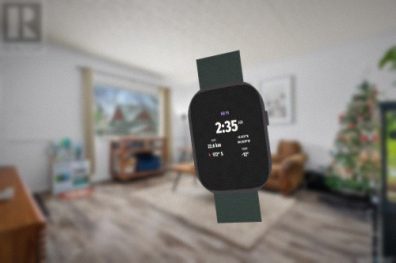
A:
2,35
